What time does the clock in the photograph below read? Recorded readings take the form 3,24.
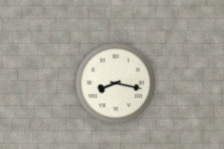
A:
8,17
